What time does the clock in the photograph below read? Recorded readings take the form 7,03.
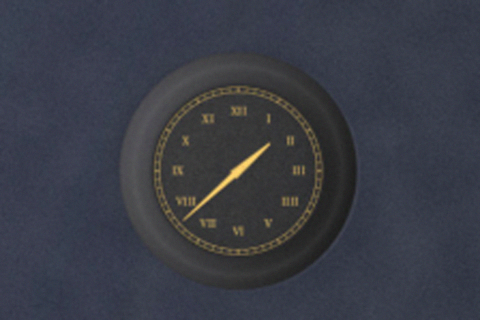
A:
1,38
